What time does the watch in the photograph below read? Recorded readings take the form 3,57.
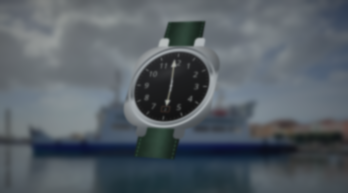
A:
5,59
